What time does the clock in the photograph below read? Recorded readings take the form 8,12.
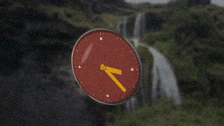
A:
3,23
